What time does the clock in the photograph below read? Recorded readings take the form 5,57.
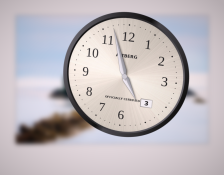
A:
4,57
